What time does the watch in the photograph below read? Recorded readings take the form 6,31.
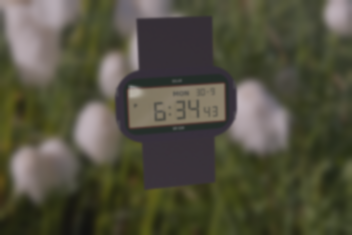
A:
6,34
